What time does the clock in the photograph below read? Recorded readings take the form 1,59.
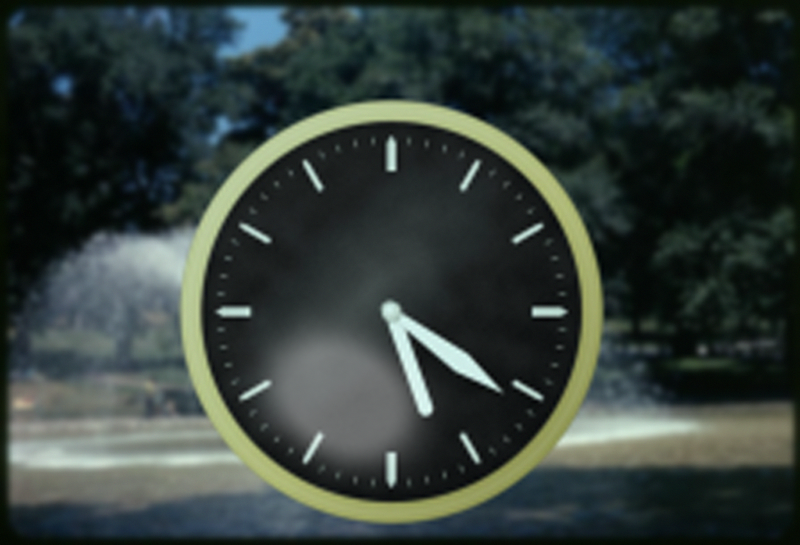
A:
5,21
